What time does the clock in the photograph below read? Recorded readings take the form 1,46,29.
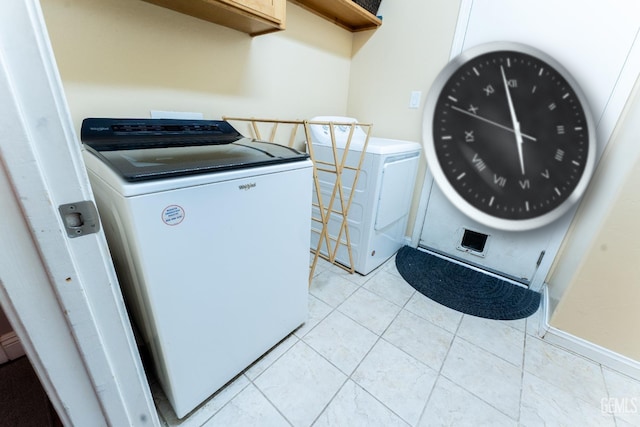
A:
5,58,49
